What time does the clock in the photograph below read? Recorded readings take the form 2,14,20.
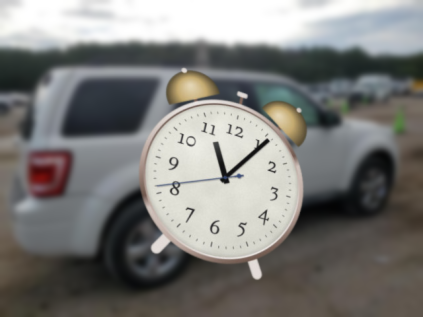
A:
11,05,41
